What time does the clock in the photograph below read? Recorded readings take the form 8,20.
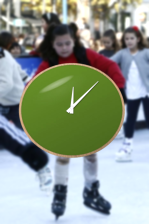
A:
12,07
